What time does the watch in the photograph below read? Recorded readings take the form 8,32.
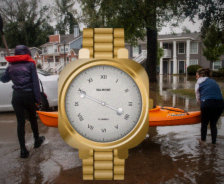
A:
3,49
